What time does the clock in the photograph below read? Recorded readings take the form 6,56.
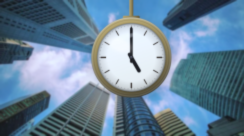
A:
5,00
